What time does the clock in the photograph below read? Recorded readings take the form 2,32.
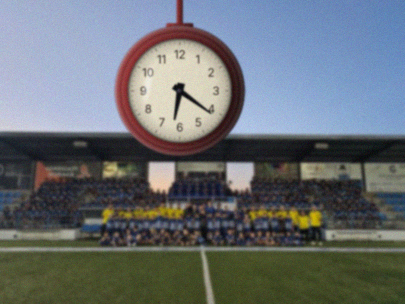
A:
6,21
